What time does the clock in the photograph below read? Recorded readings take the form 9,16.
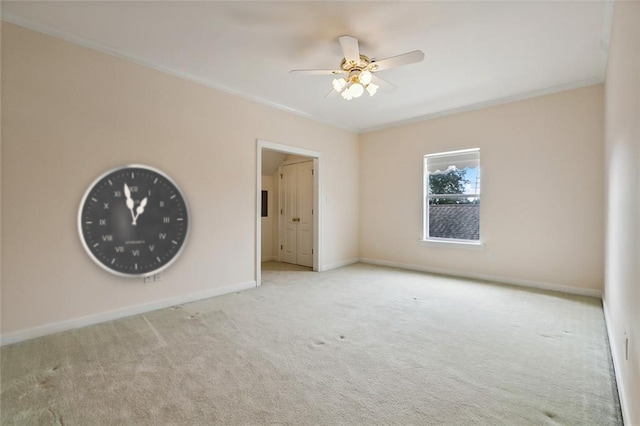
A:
12,58
